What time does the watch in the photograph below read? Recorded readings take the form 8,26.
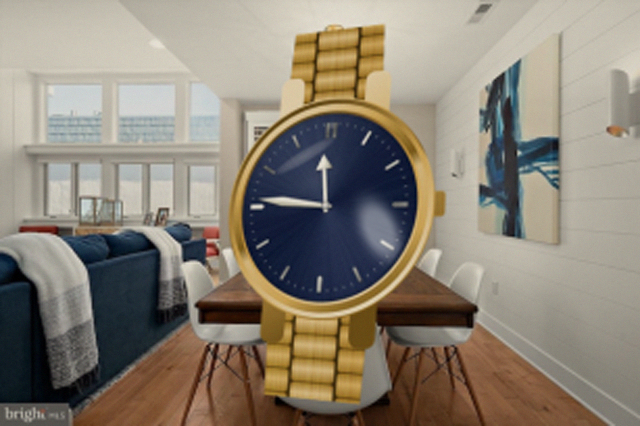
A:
11,46
